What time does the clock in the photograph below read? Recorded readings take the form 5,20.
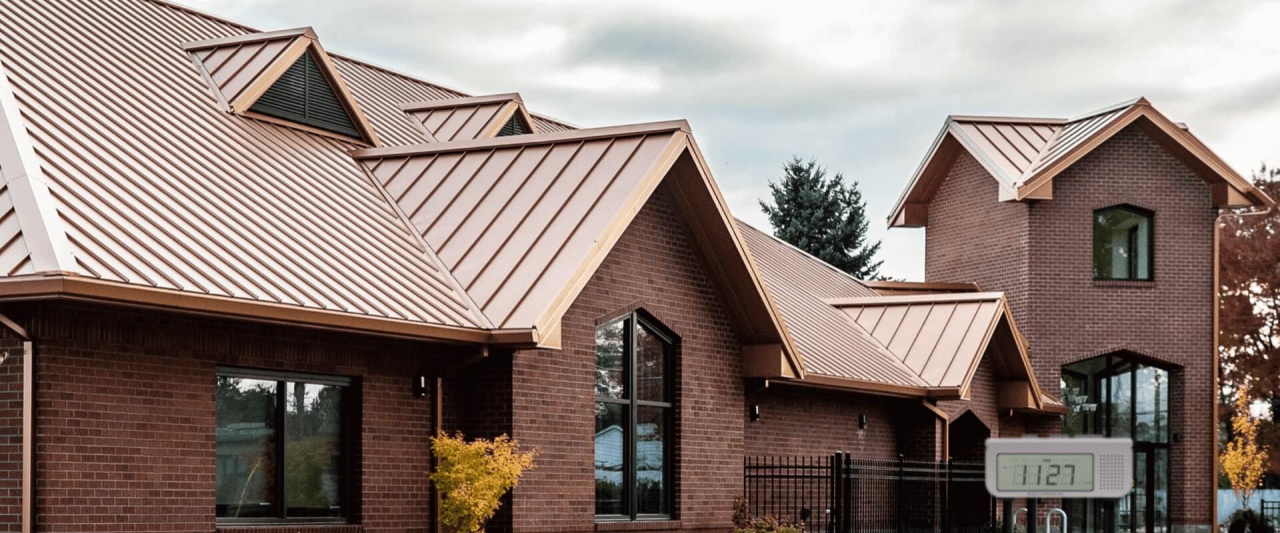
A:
11,27
